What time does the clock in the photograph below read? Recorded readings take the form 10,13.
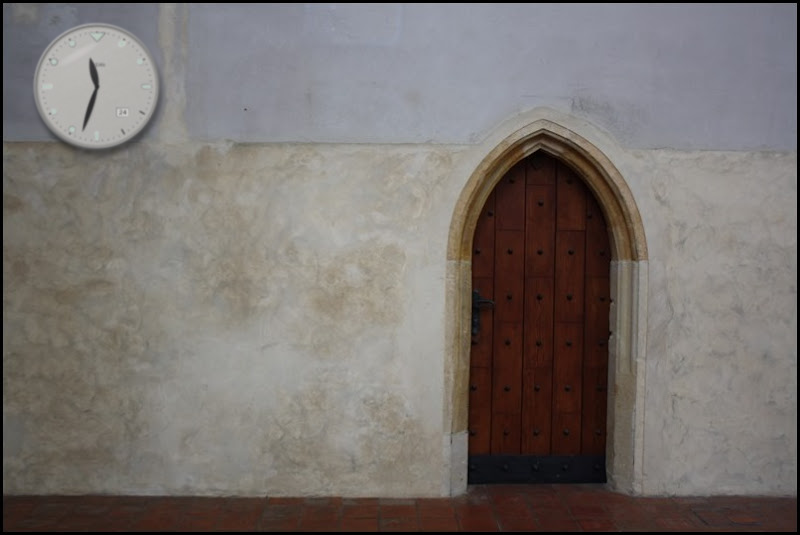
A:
11,33
